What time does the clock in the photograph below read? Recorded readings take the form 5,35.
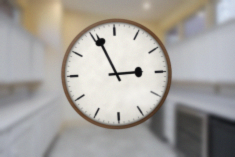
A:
2,56
